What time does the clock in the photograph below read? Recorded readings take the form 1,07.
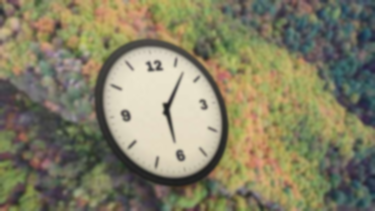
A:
6,07
